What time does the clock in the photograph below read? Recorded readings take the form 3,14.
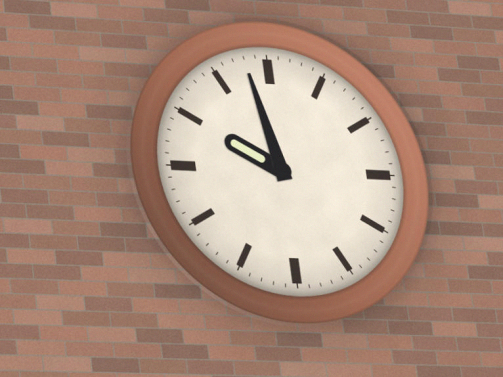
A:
9,58
